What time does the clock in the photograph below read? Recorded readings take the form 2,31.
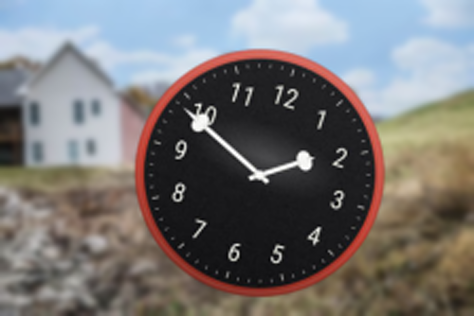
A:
1,49
